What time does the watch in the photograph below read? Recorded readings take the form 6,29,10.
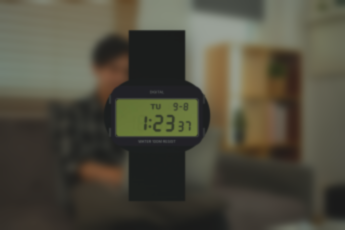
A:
1,23,37
